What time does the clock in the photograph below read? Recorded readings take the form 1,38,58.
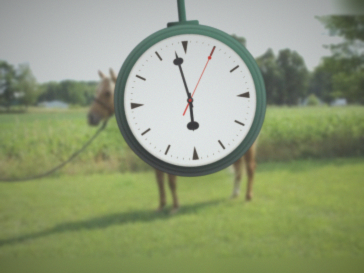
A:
5,58,05
